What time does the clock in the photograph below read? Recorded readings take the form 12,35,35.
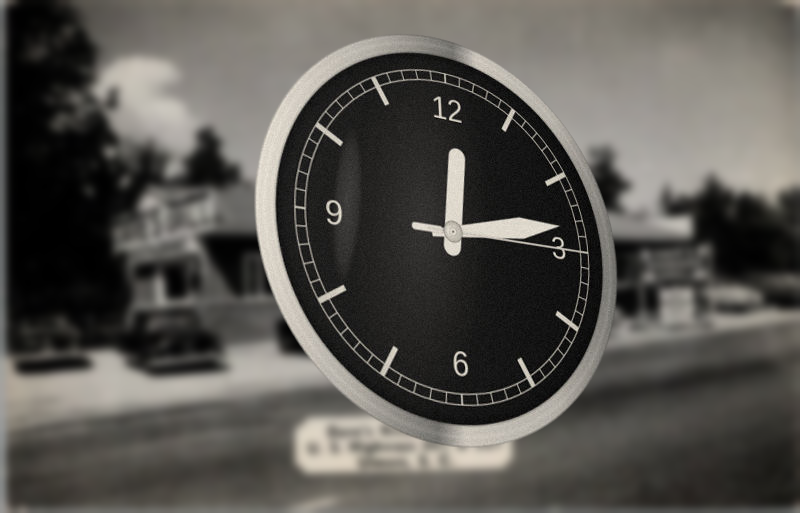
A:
12,13,15
